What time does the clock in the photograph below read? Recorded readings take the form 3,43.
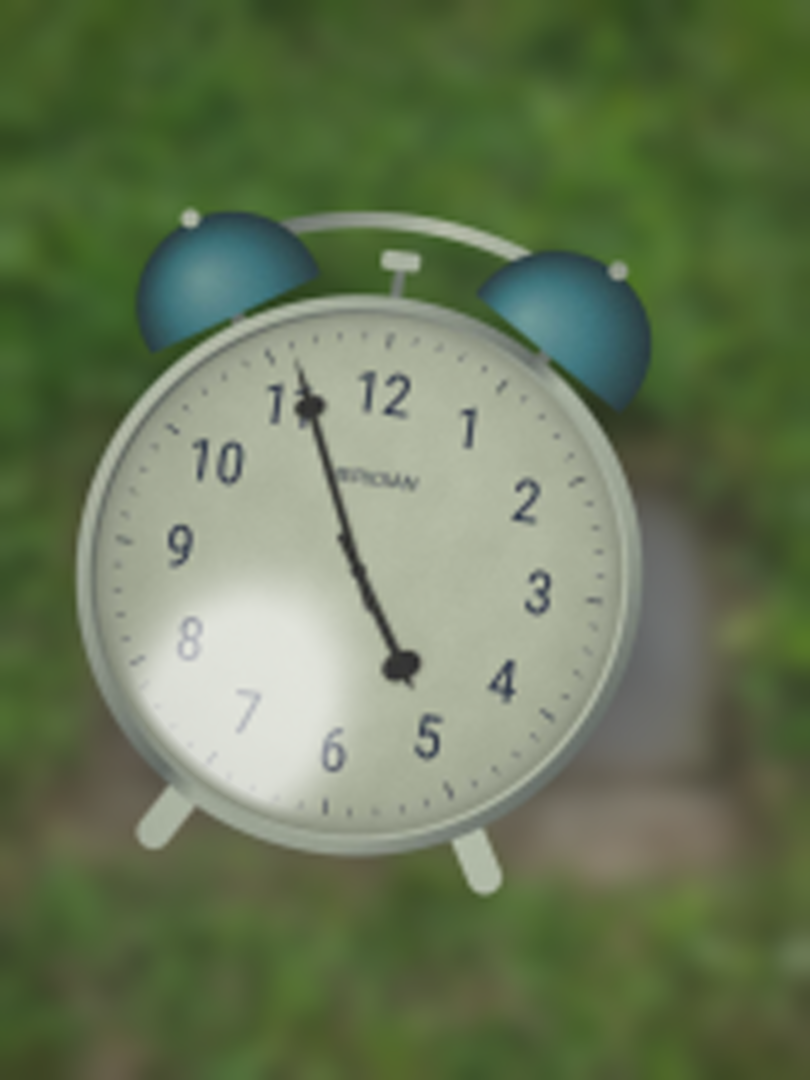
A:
4,56
